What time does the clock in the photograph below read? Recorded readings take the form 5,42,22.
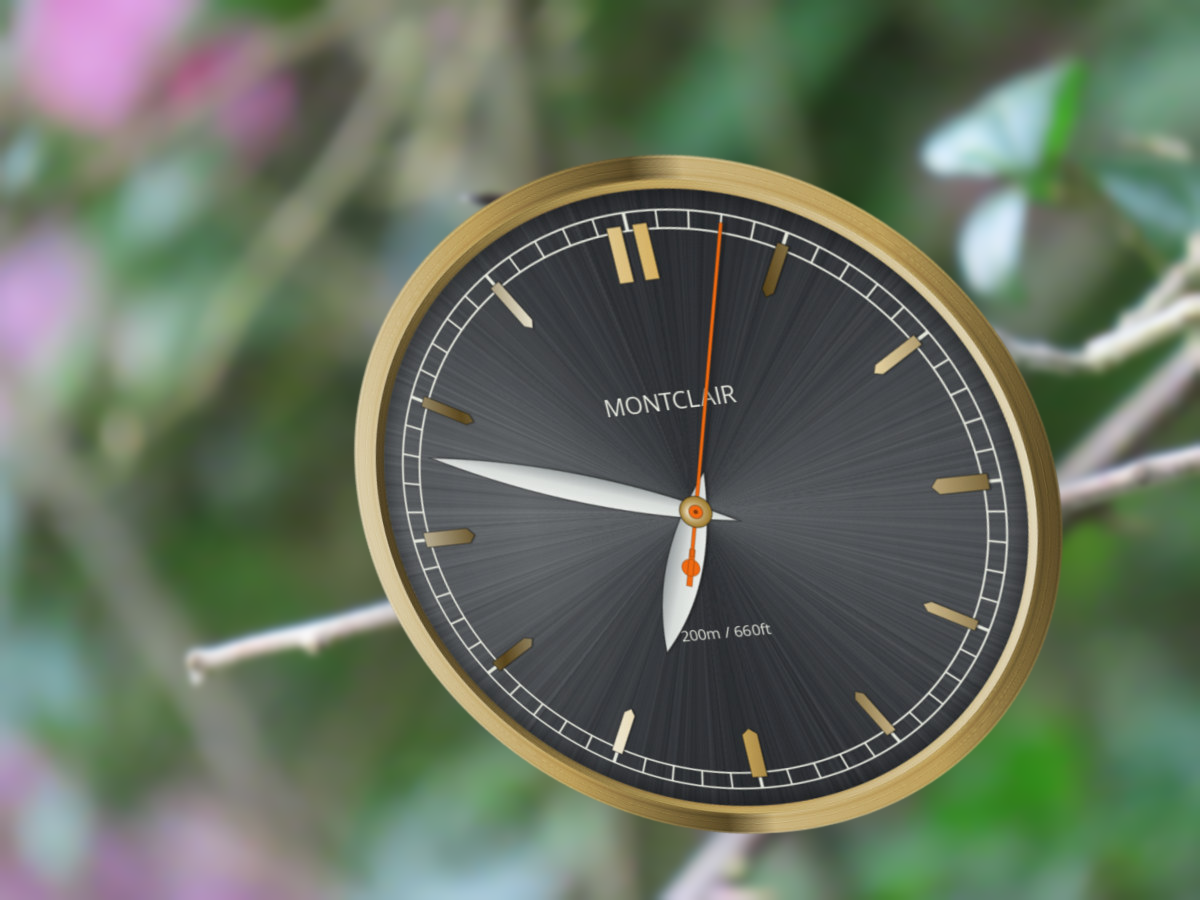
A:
6,48,03
